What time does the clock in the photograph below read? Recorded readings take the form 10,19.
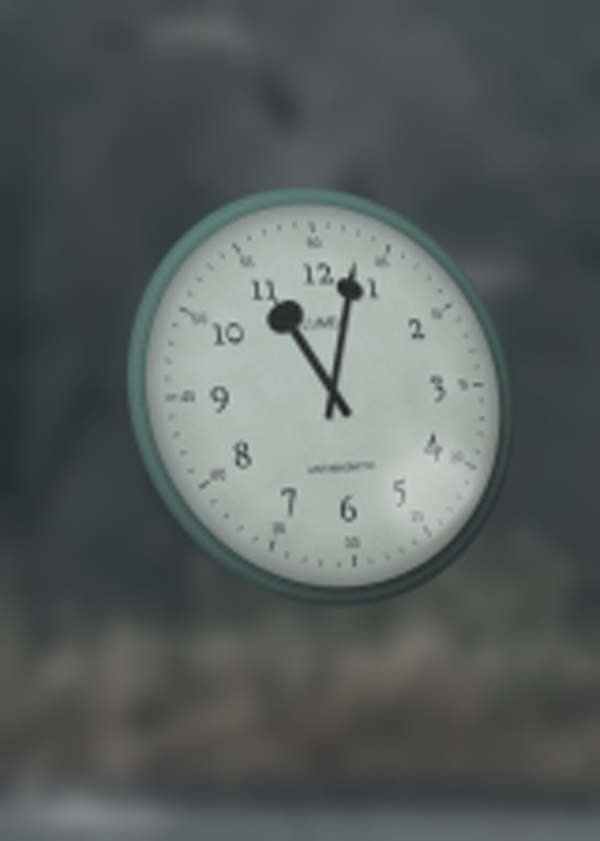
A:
11,03
